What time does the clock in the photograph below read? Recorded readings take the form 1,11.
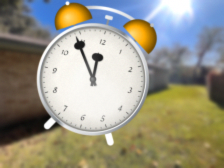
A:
11,54
